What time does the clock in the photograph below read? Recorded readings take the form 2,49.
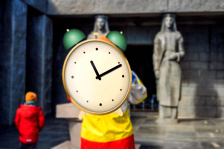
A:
11,11
